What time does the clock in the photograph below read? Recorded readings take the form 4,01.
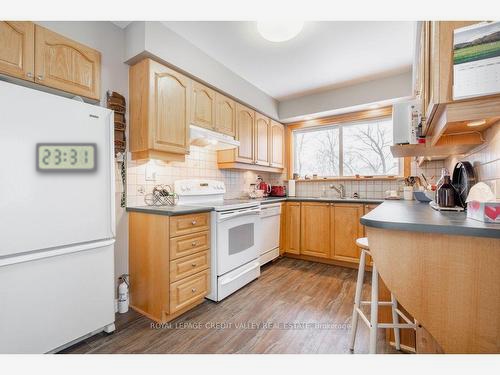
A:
23,31
